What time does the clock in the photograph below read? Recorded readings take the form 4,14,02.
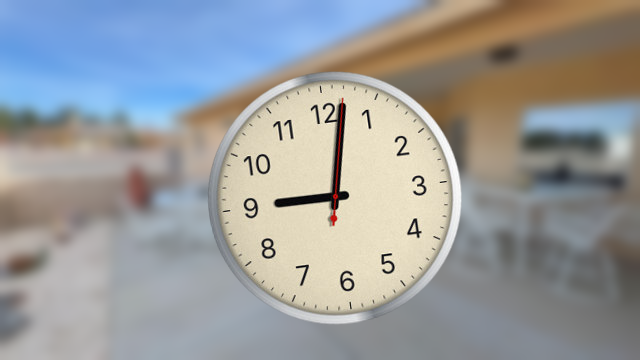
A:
9,02,02
